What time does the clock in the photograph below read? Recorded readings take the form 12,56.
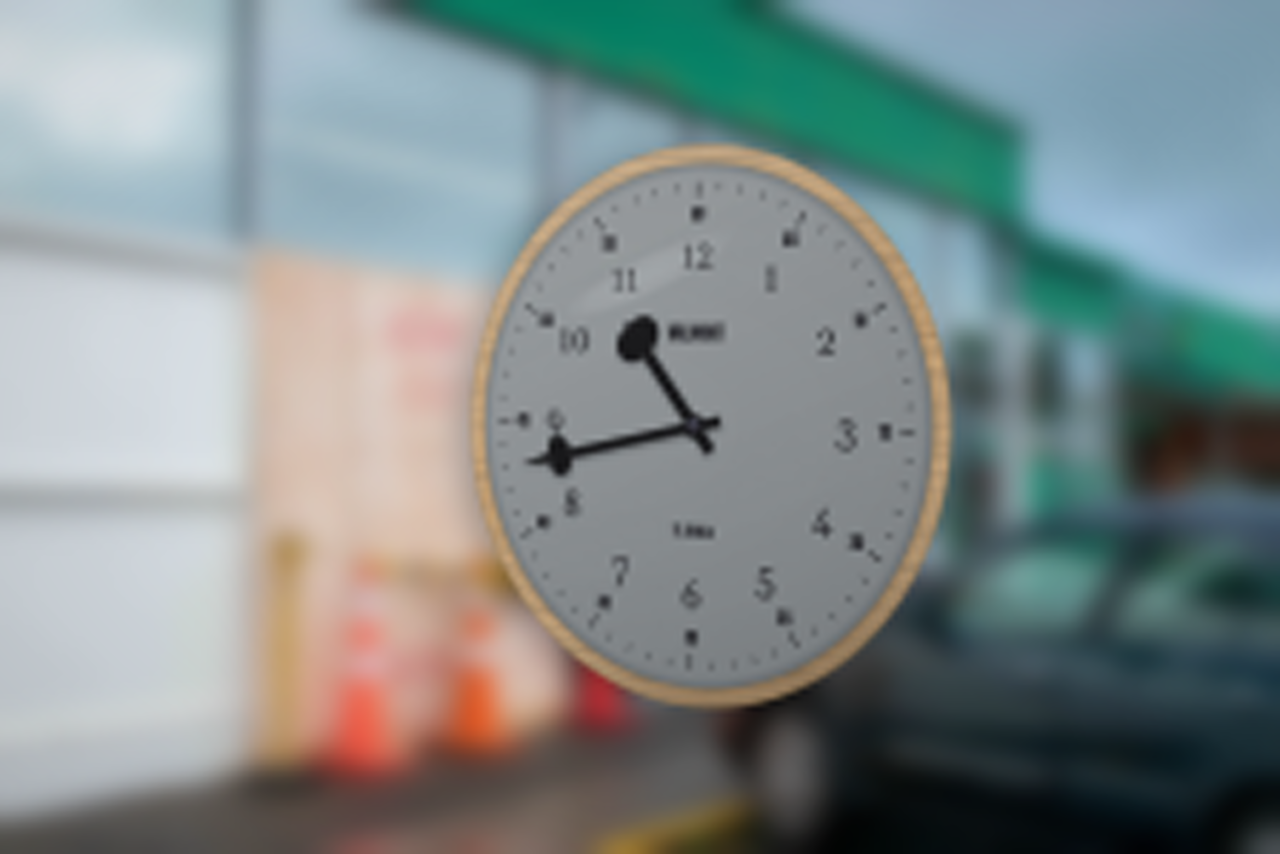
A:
10,43
